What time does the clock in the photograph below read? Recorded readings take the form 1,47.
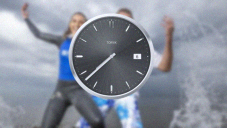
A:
7,38
